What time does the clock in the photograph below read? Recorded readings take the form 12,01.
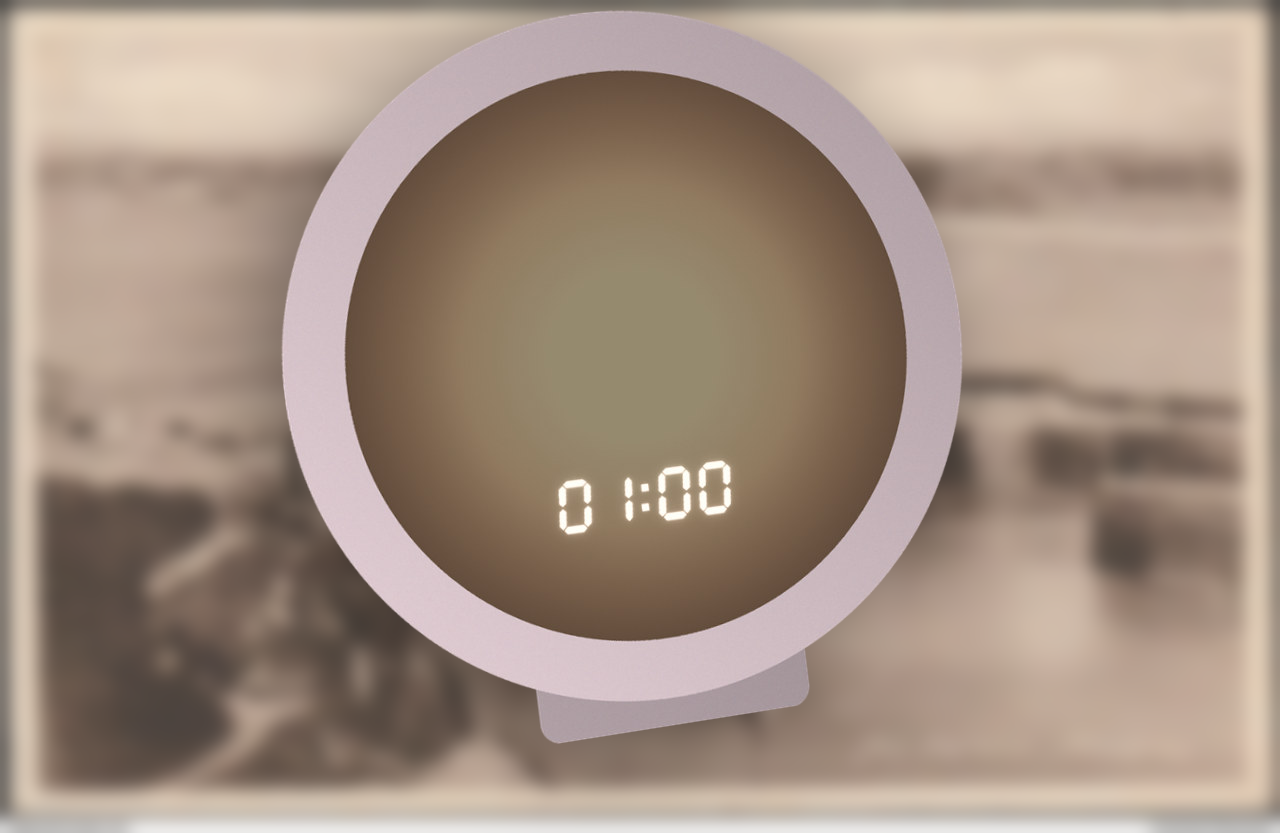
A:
1,00
